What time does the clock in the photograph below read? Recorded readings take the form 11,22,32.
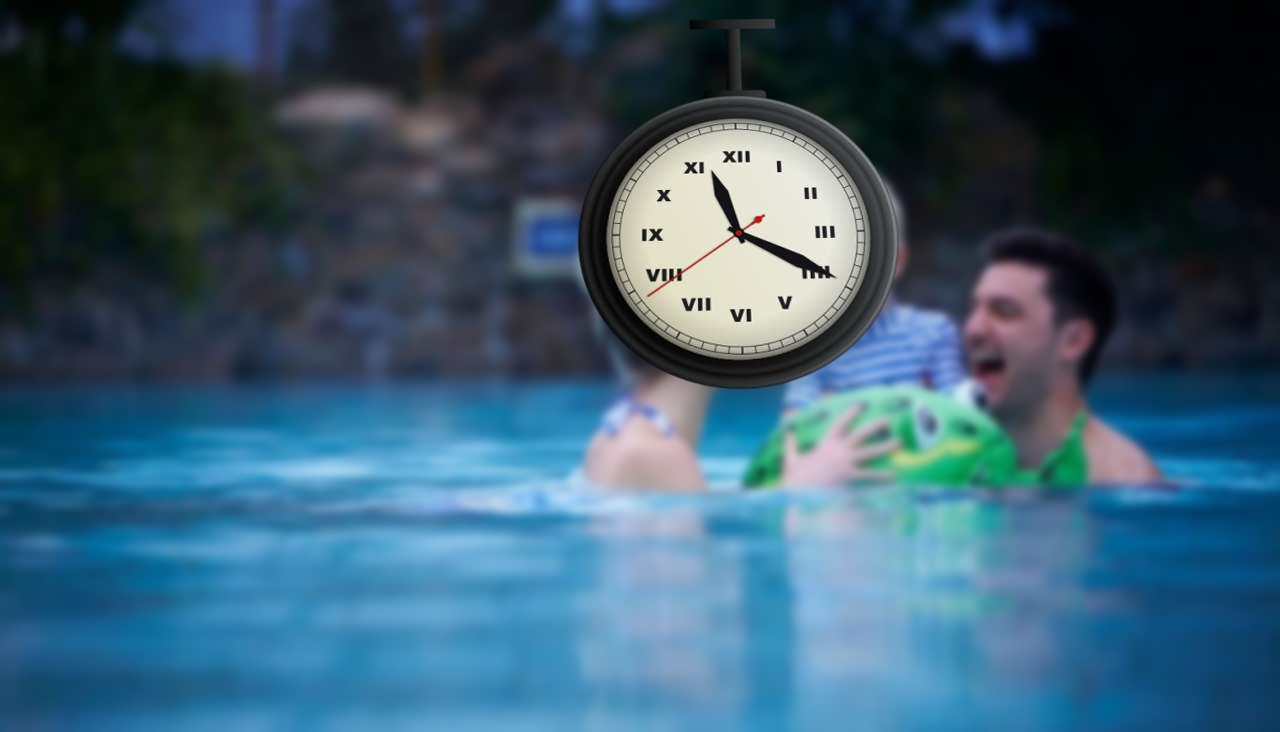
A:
11,19,39
